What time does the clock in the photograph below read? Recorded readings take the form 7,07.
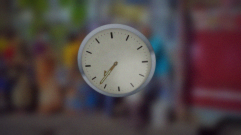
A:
7,37
